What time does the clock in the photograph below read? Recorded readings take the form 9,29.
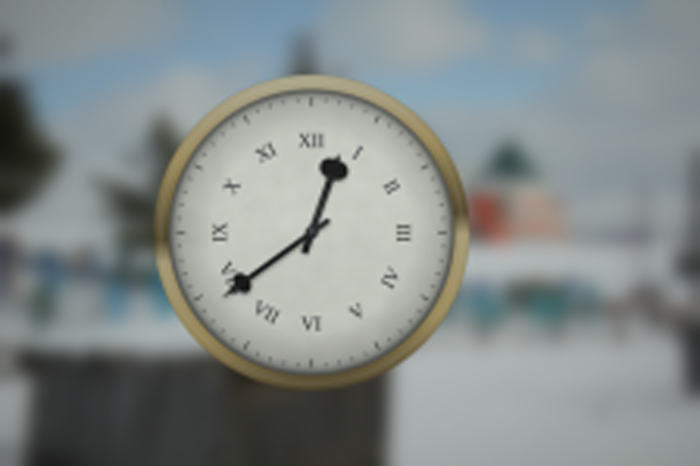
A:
12,39
